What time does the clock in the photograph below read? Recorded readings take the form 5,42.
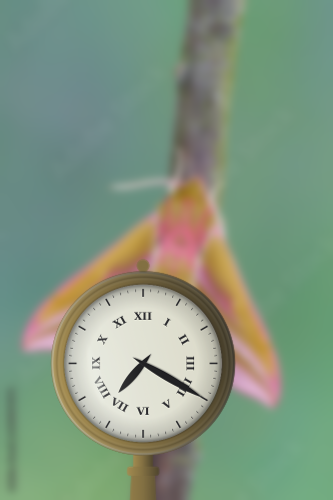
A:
7,20
